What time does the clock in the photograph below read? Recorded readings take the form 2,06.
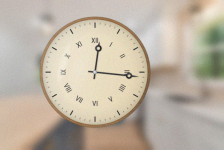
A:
12,16
